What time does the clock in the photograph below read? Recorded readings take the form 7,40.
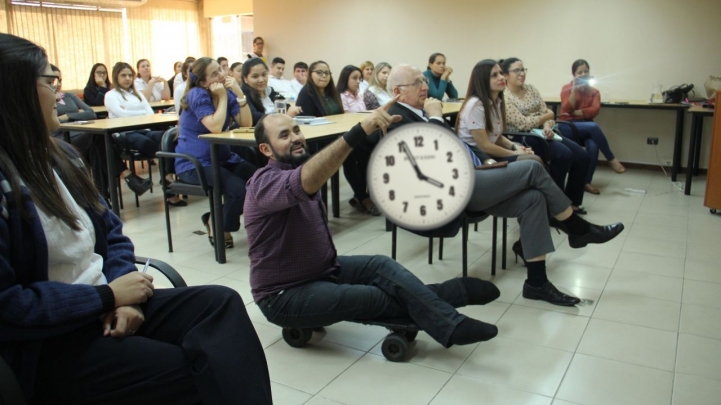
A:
3,56
